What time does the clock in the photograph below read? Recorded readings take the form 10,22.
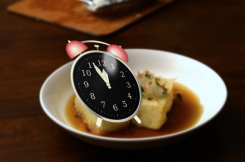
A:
11,56
